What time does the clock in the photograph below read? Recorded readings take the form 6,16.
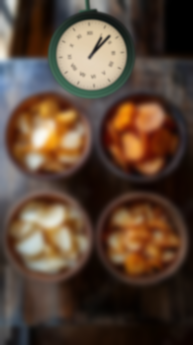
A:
1,08
